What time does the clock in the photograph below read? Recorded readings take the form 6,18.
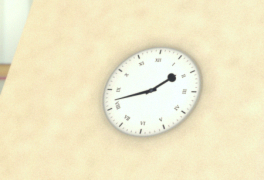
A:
1,42
